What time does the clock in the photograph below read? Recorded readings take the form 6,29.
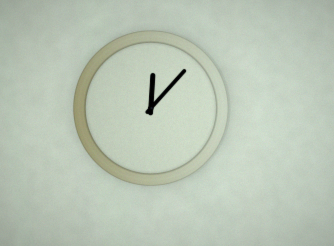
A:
12,07
